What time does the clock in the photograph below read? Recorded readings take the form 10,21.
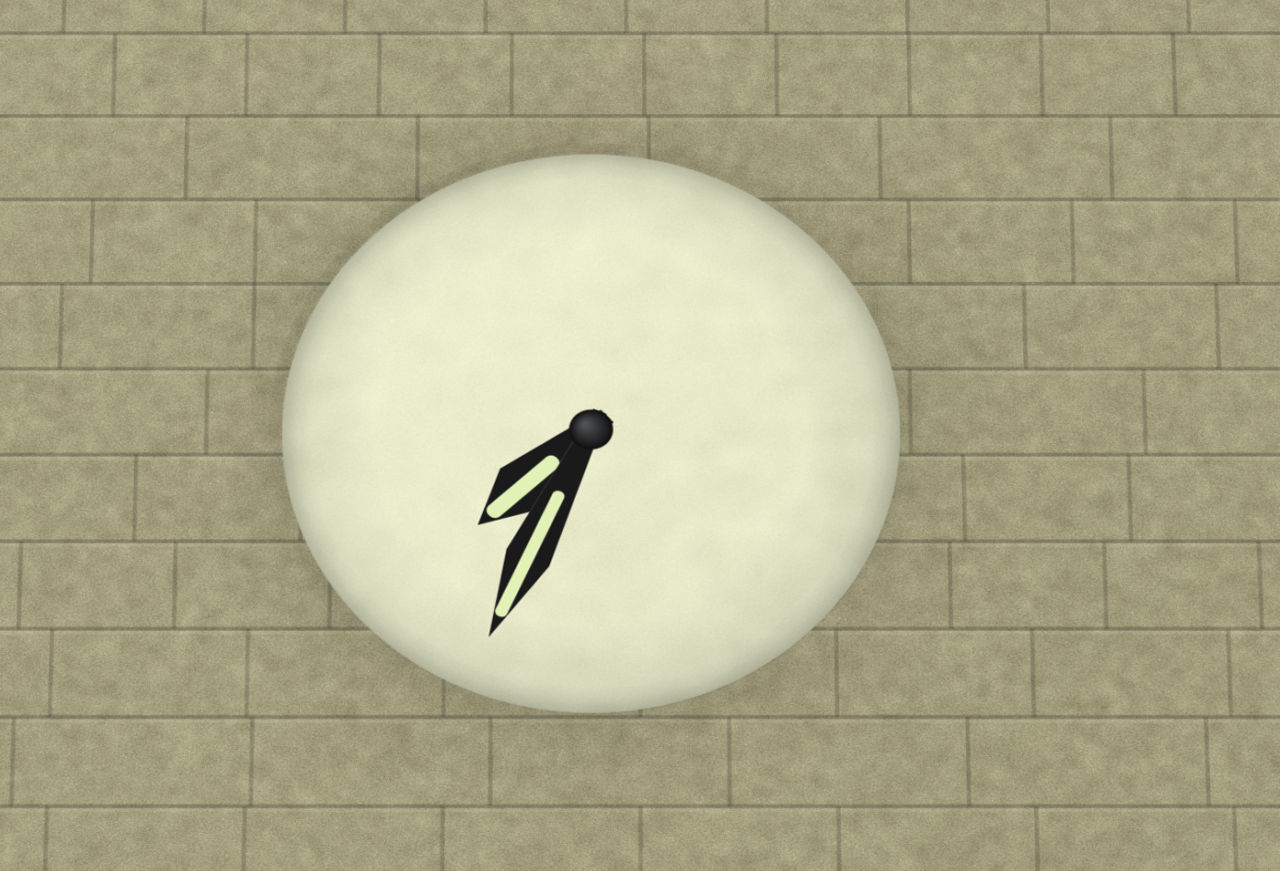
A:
7,34
